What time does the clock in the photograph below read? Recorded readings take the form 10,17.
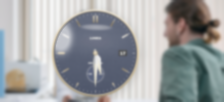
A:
5,30
